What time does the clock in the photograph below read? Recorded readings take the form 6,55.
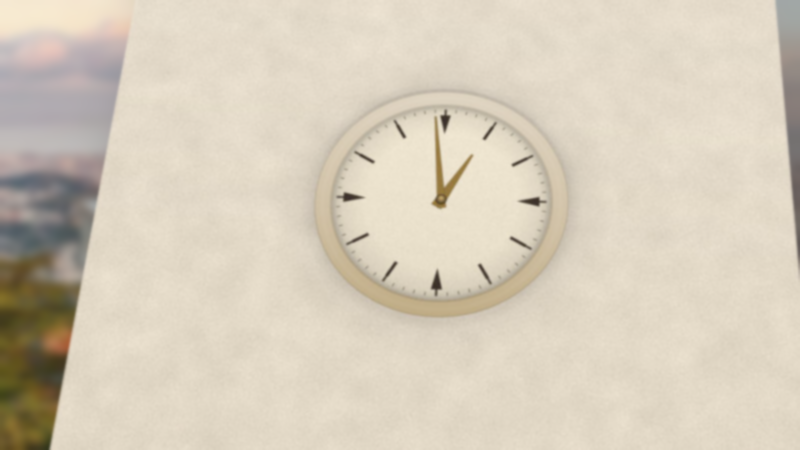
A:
12,59
